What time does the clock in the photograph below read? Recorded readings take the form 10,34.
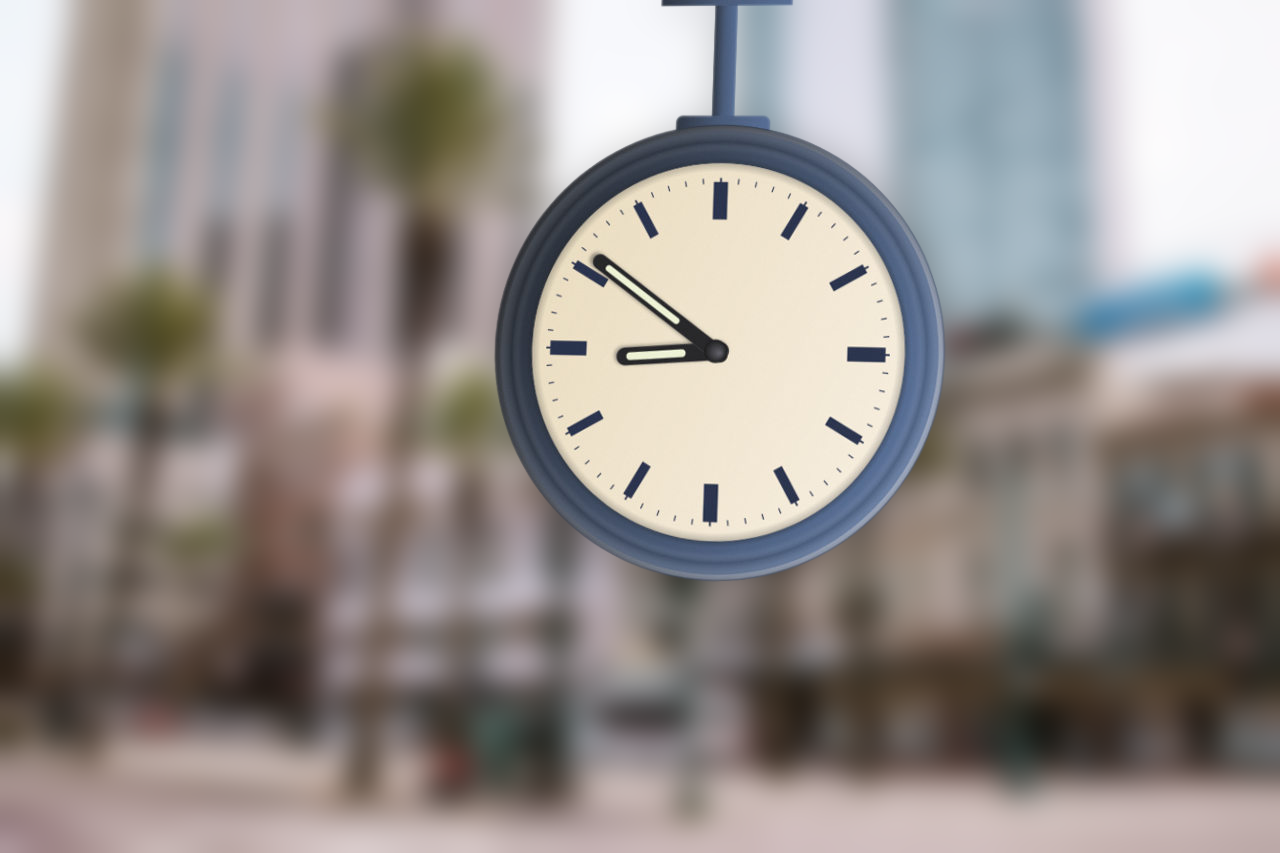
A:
8,51
